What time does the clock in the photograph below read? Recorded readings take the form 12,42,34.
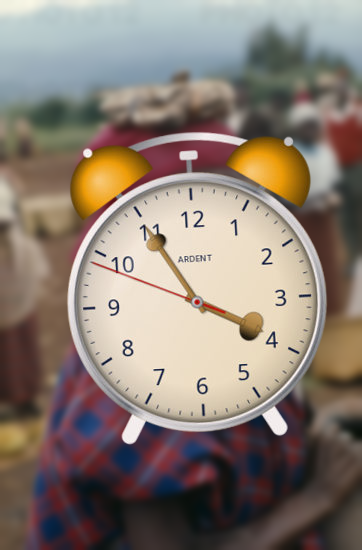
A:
3,54,49
